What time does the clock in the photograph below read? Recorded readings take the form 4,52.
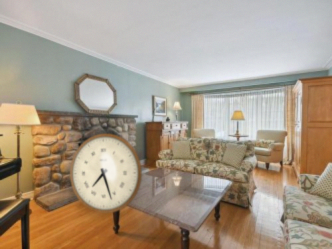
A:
7,27
